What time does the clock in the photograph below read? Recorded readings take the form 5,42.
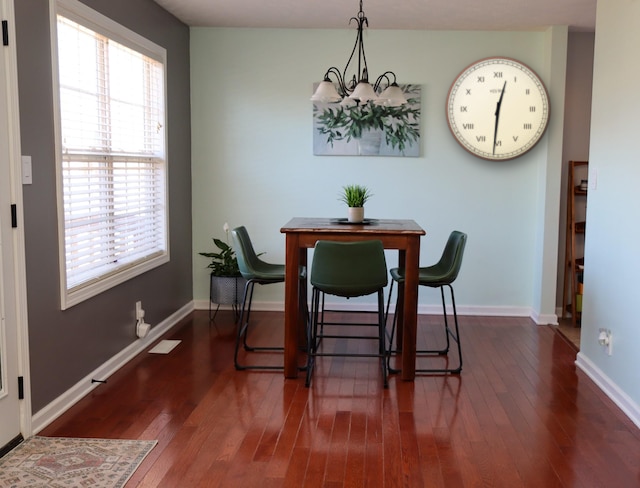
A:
12,31
